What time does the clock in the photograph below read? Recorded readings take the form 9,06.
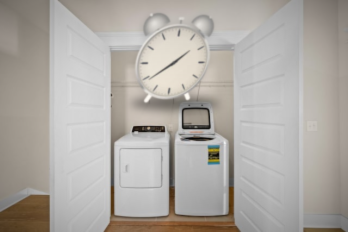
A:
1,39
